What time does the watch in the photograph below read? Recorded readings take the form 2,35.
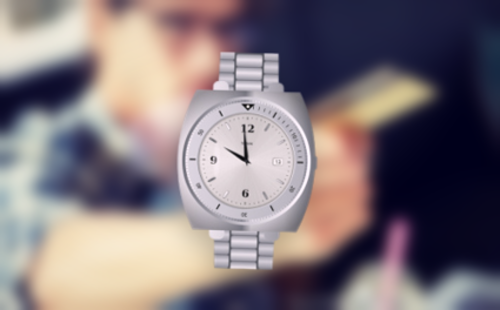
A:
9,59
